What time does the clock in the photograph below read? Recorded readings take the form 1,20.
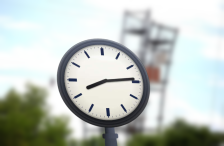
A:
8,14
